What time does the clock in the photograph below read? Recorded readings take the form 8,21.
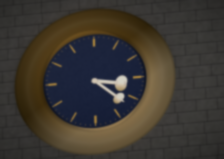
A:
3,22
